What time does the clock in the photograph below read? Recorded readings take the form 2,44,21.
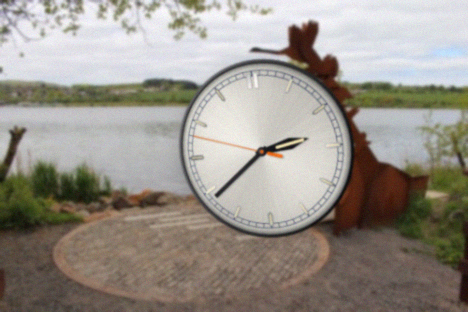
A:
2,38,48
